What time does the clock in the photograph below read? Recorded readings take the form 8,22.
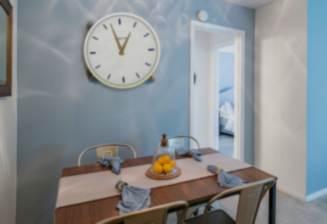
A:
12,57
